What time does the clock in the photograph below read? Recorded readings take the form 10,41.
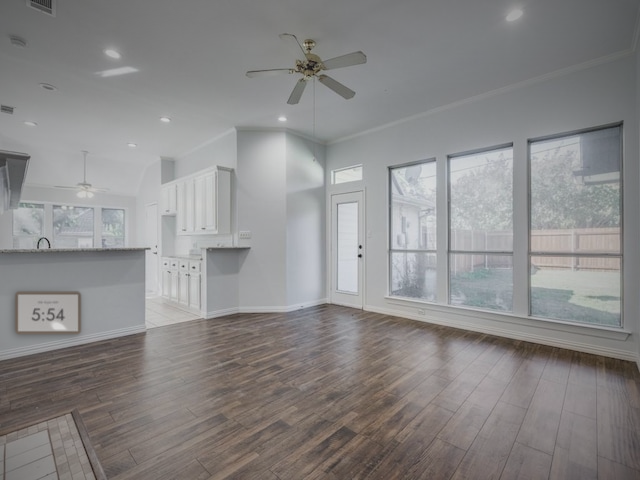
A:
5,54
